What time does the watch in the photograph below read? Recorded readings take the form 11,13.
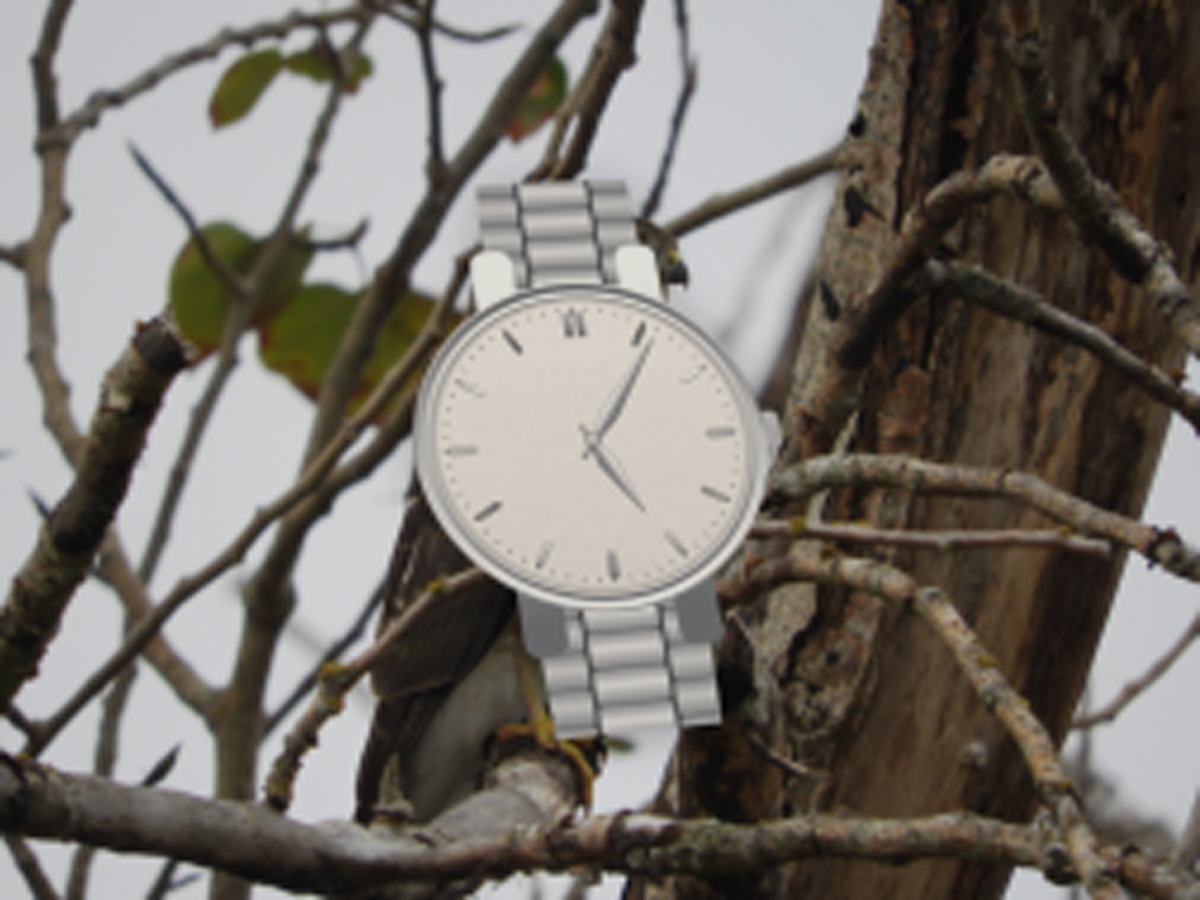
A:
5,06
